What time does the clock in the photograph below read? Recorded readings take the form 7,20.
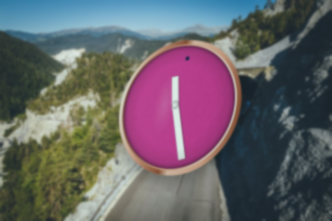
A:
11,26
